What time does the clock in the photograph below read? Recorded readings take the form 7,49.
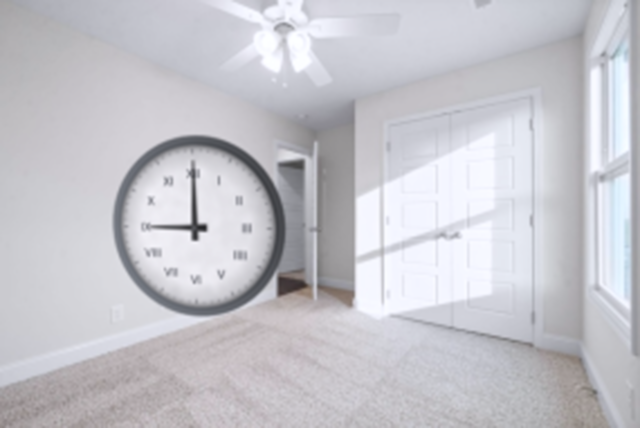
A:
9,00
